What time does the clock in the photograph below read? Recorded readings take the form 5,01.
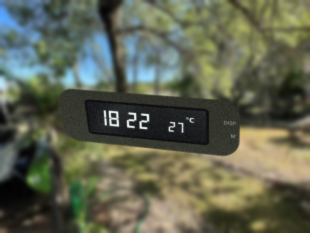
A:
18,22
